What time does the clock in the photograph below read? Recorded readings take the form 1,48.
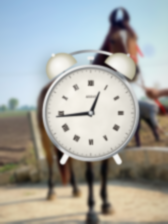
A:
12,44
